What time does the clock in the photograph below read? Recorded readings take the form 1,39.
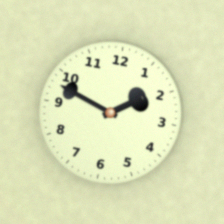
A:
1,48
